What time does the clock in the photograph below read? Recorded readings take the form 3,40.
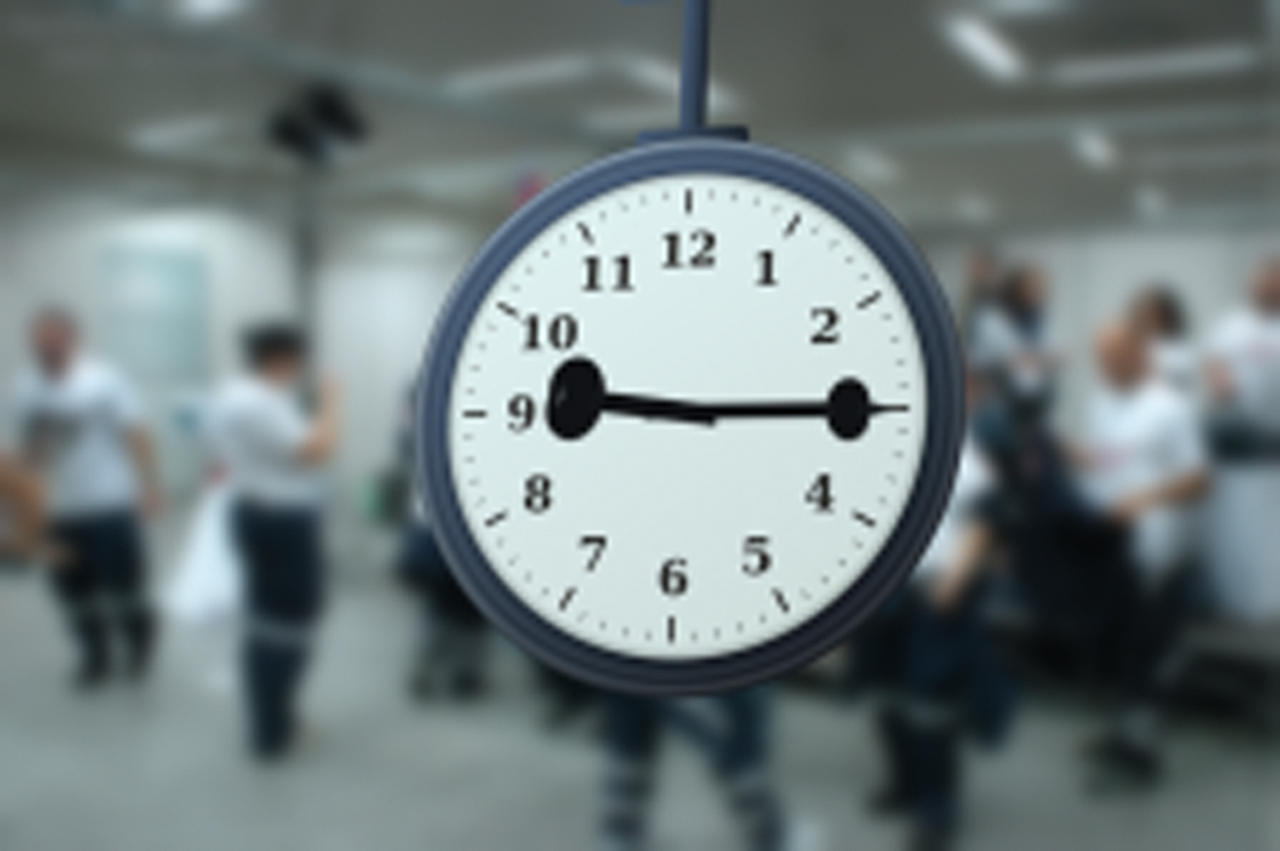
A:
9,15
